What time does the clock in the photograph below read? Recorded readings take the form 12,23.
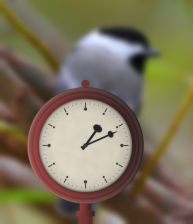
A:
1,11
